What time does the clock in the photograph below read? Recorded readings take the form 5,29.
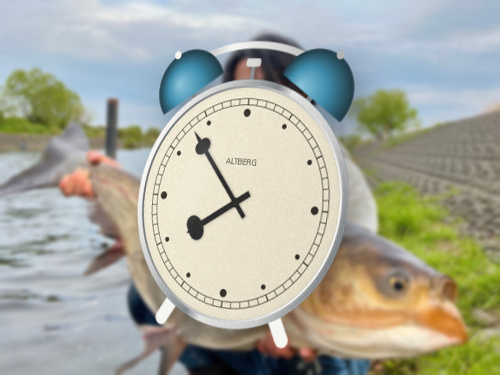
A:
7,53
